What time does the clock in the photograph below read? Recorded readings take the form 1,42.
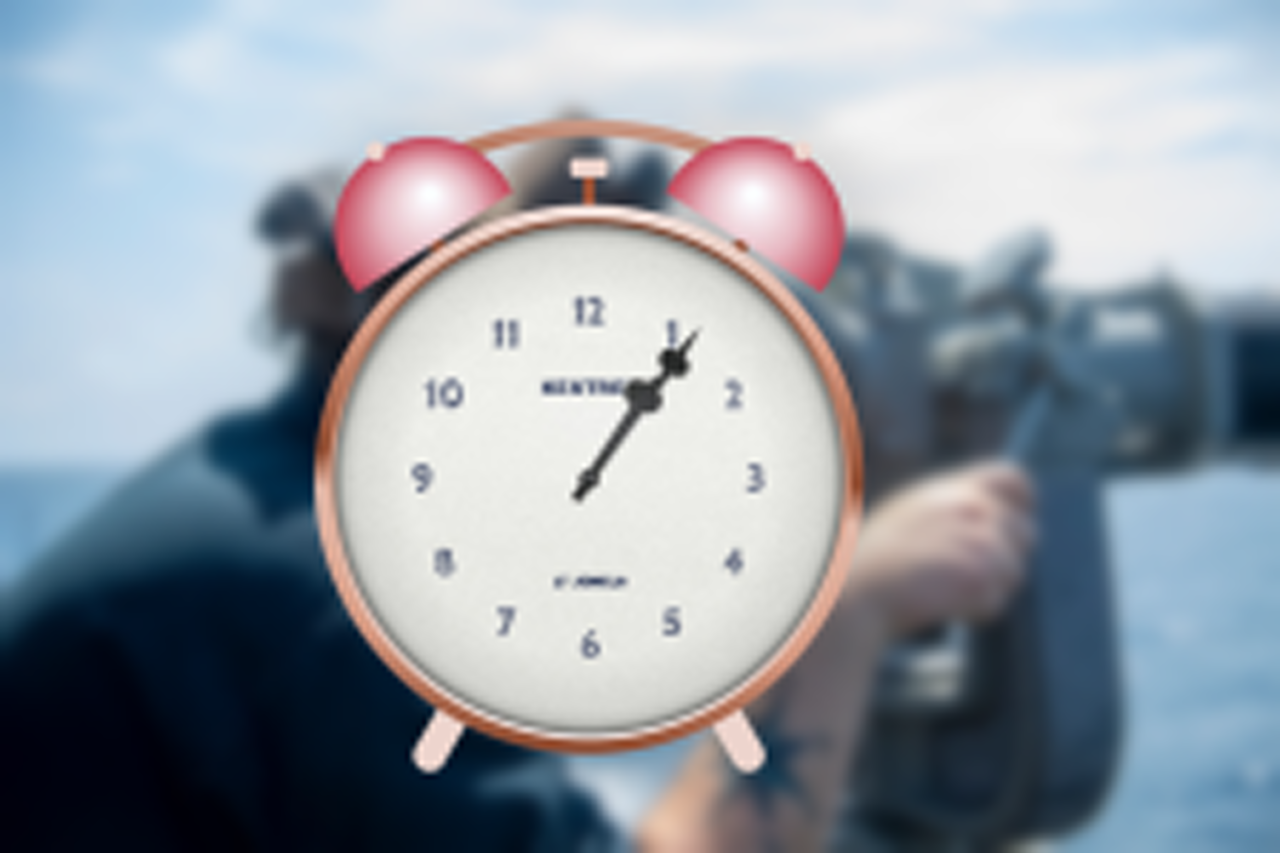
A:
1,06
